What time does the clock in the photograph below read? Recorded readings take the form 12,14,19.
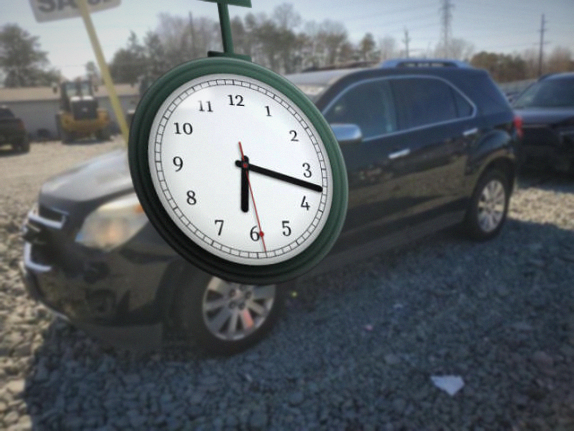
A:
6,17,29
